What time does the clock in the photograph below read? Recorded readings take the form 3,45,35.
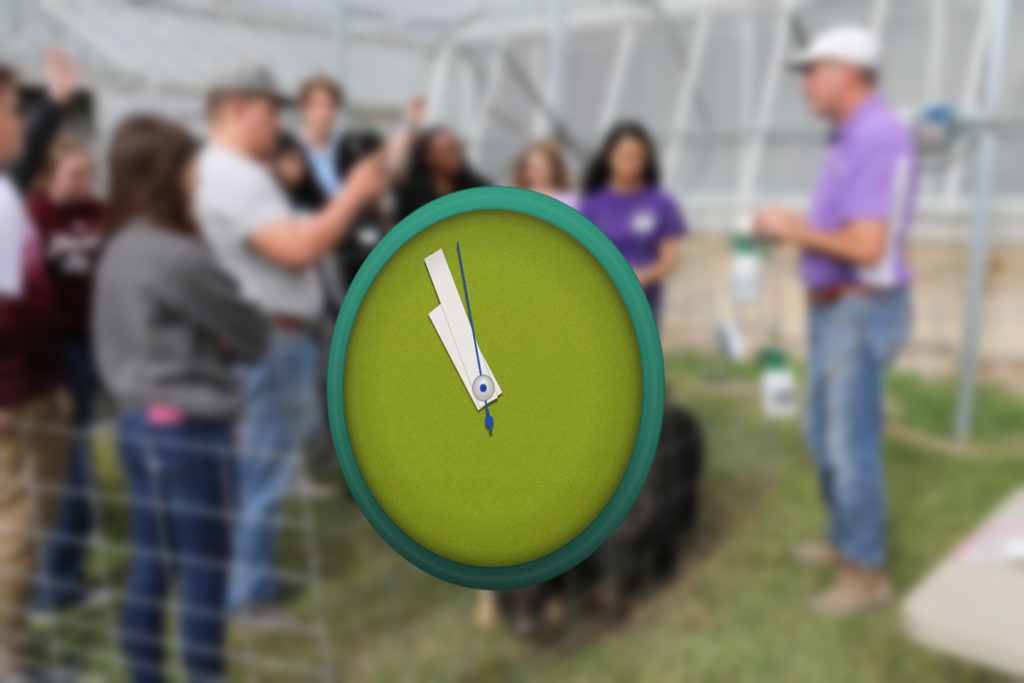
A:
10,55,58
